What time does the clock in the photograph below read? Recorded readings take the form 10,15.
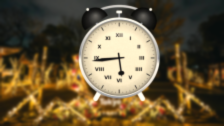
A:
5,44
